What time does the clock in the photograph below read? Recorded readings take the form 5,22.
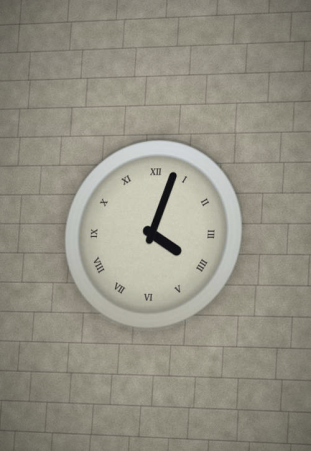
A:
4,03
